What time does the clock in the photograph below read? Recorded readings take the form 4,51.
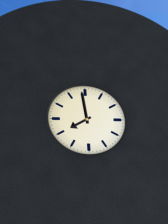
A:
7,59
